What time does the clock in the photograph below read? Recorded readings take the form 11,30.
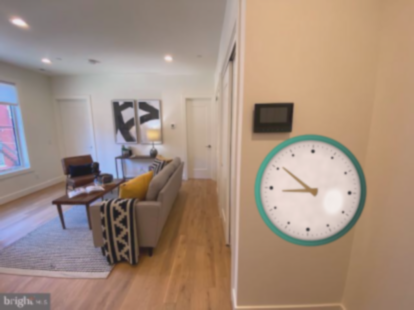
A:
8,51
